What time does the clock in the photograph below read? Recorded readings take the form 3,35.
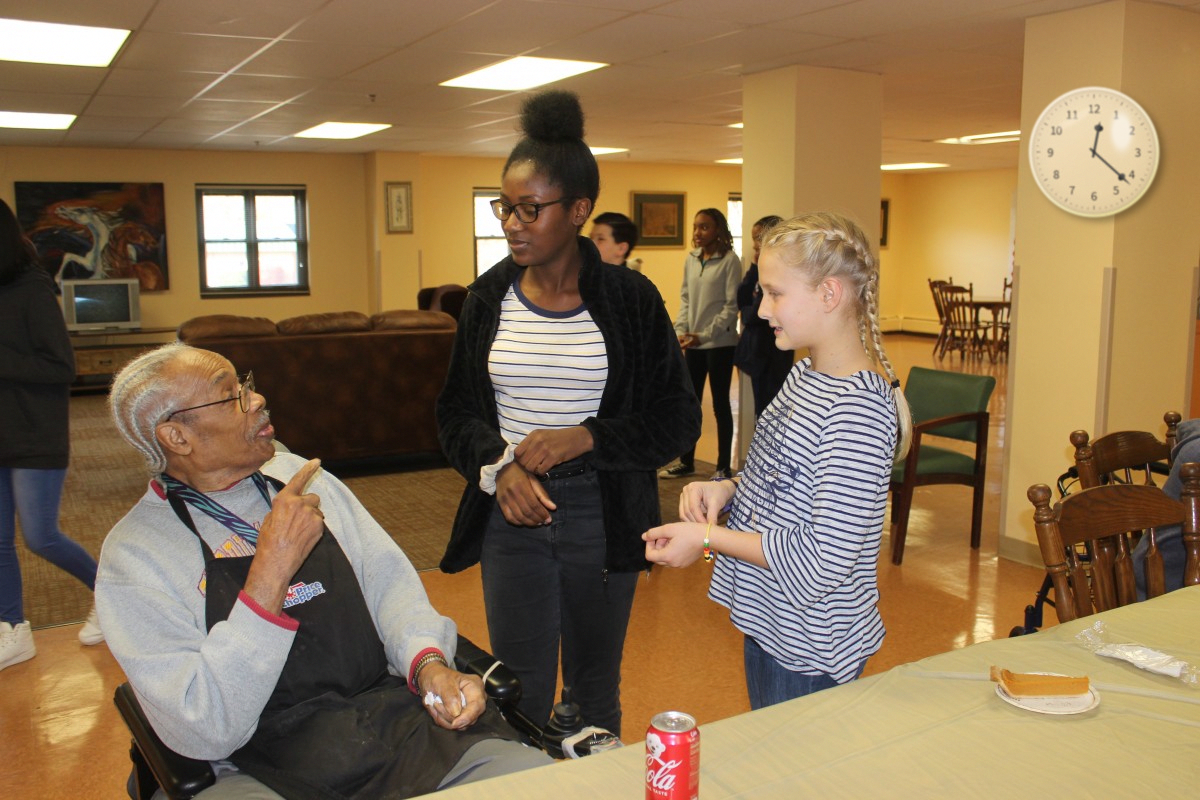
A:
12,22
